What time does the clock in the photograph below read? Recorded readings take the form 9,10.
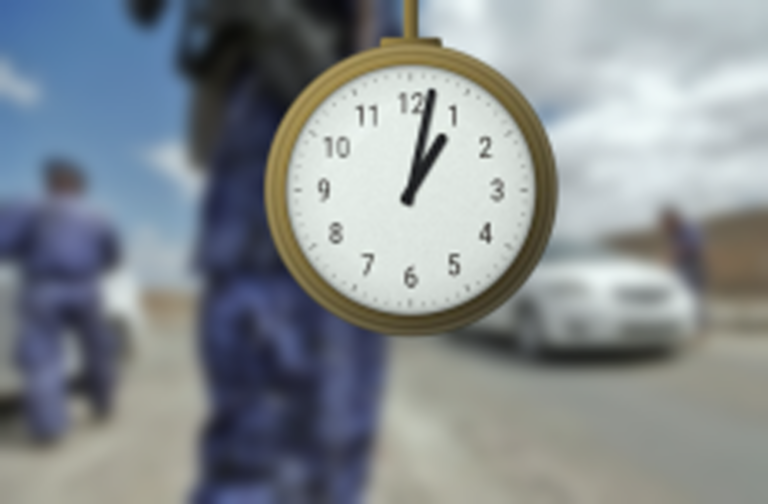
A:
1,02
